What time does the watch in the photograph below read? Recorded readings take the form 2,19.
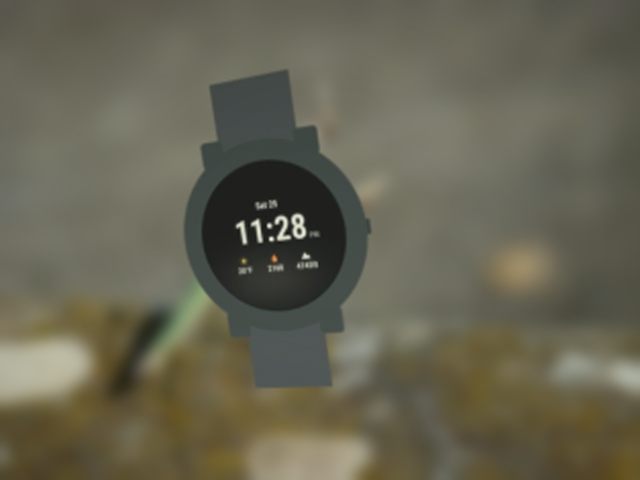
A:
11,28
